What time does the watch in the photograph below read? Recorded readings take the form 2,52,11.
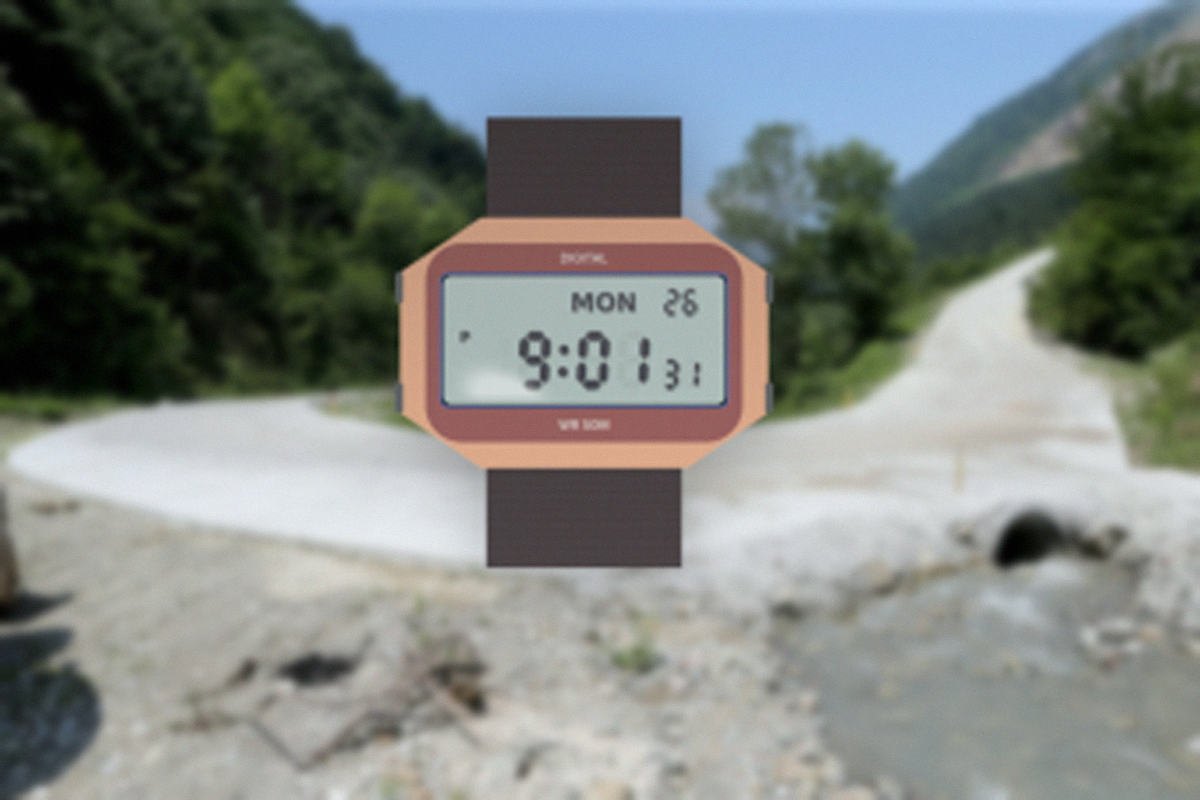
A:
9,01,31
